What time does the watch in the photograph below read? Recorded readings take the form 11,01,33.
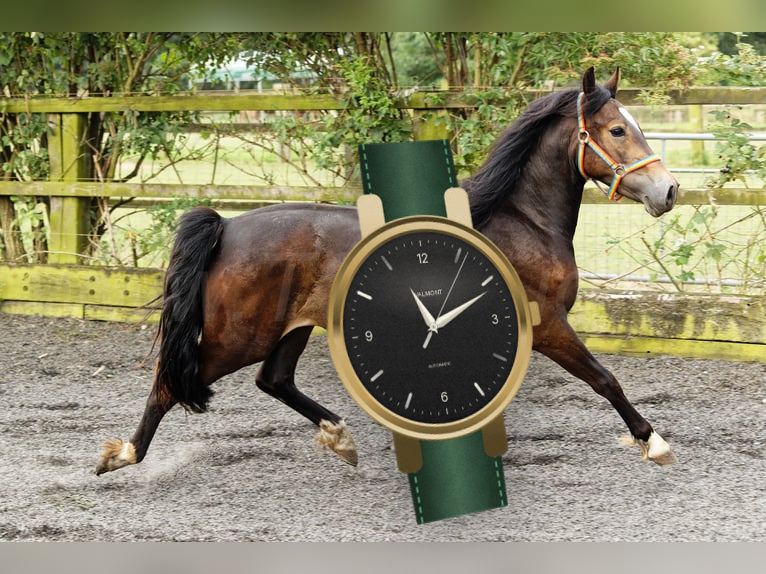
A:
11,11,06
